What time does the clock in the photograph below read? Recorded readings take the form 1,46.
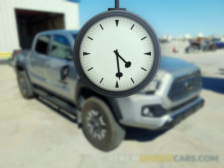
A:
4,29
